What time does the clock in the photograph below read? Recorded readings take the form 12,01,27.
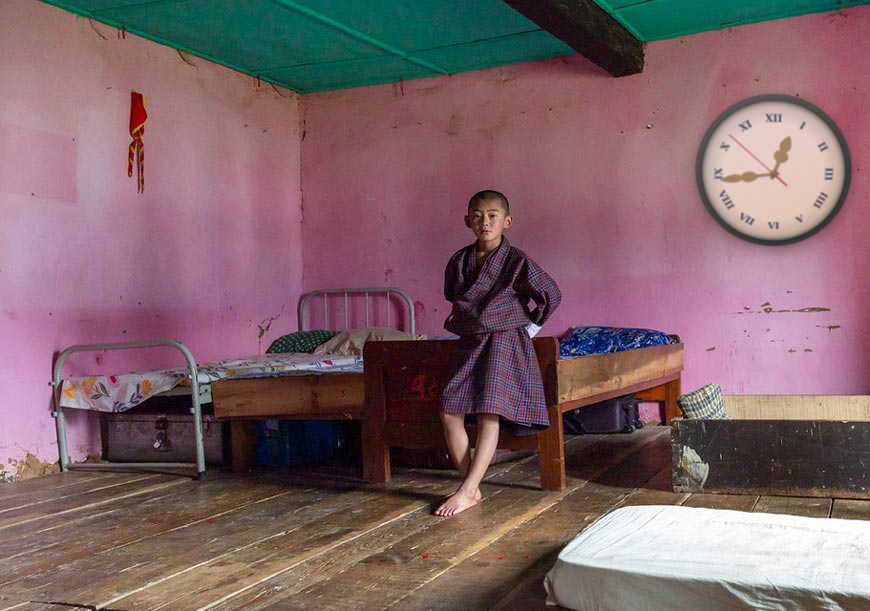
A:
12,43,52
